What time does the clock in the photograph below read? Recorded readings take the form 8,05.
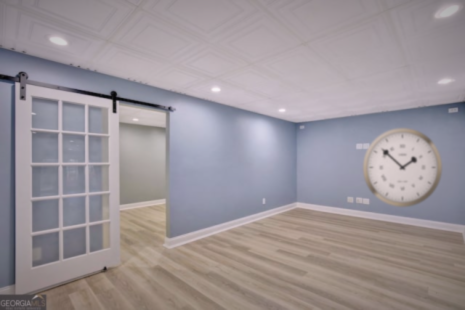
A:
1,52
